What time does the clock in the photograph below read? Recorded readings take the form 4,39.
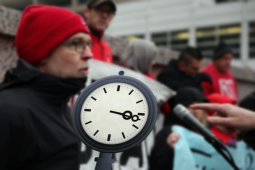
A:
3,17
